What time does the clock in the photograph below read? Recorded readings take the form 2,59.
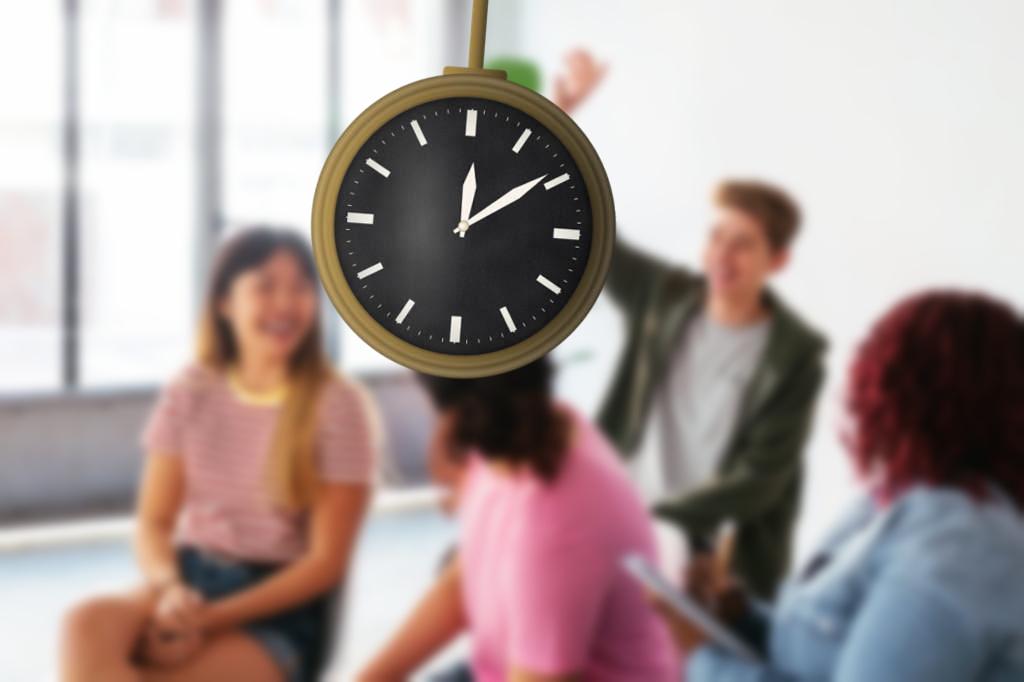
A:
12,09
